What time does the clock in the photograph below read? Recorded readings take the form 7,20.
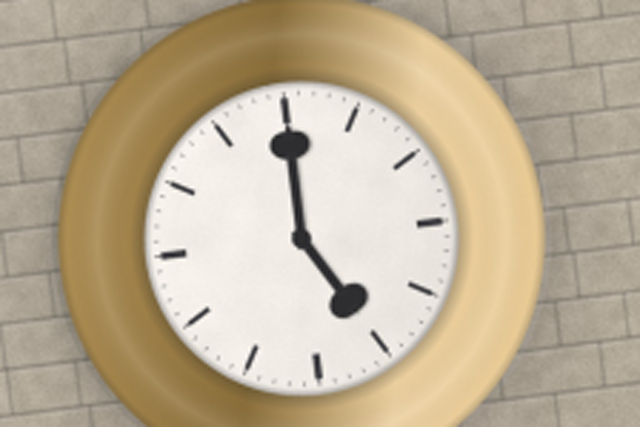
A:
5,00
